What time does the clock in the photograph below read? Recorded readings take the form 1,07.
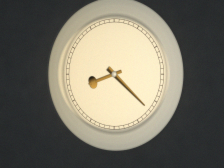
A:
8,22
